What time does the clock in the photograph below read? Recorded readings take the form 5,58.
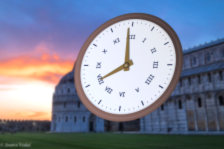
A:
7,59
